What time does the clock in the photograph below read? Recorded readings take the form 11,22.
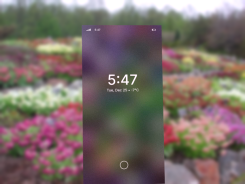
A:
5,47
